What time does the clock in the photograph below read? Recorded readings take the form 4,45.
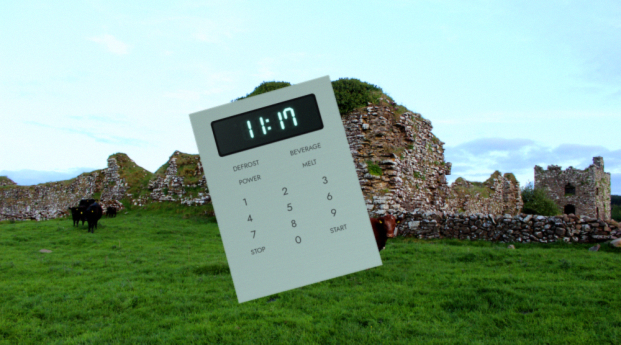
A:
11,17
